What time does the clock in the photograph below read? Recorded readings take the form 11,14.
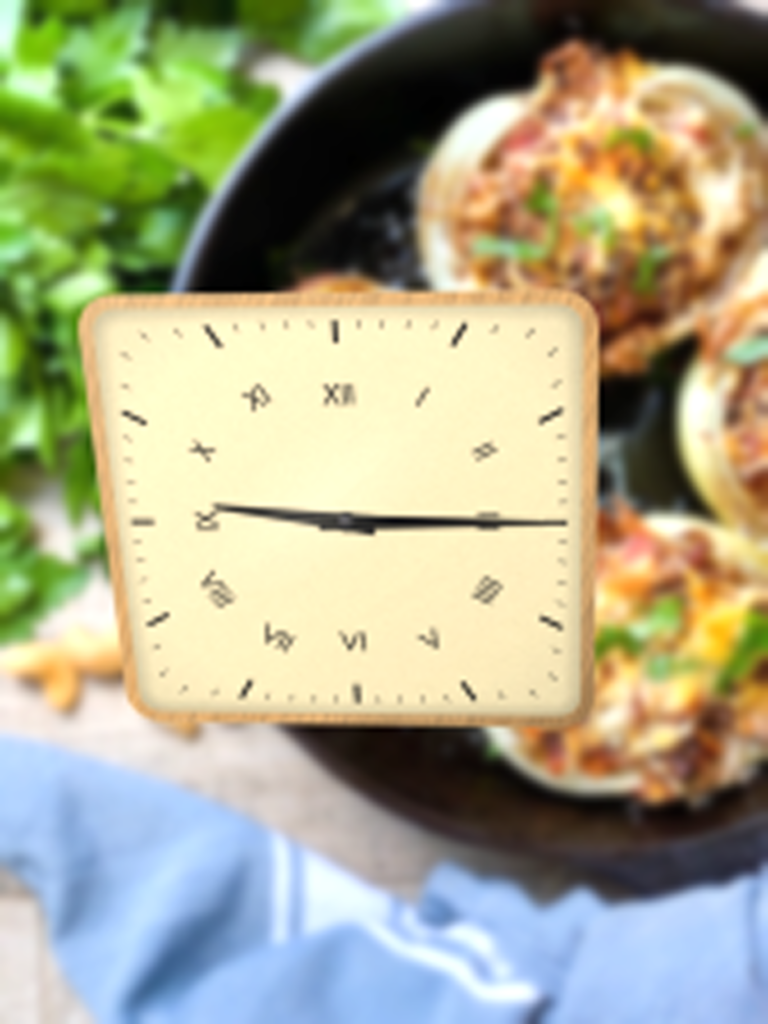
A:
9,15
